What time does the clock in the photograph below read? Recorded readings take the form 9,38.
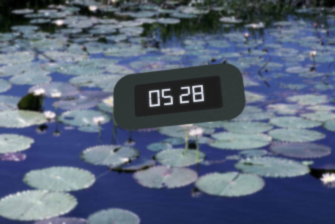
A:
5,28
